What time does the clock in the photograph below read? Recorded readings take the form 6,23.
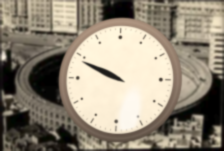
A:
9,49
